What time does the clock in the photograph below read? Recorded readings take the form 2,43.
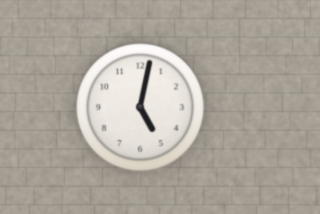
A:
5,02
